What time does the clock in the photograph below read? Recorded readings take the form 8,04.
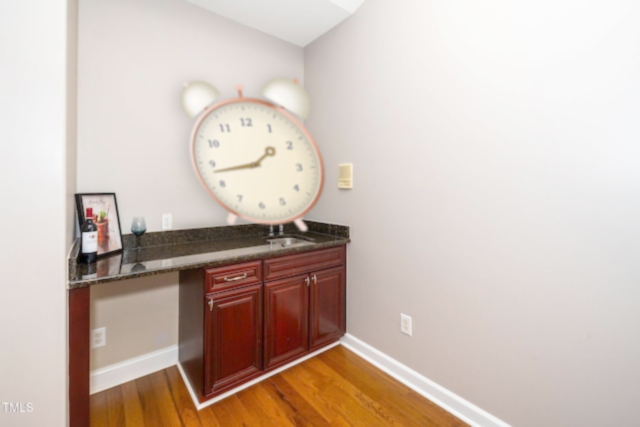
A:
1,43
